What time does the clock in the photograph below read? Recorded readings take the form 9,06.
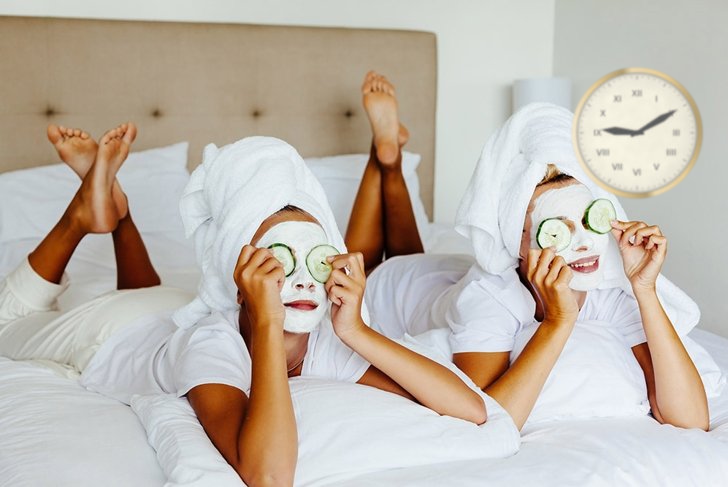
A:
9,10
